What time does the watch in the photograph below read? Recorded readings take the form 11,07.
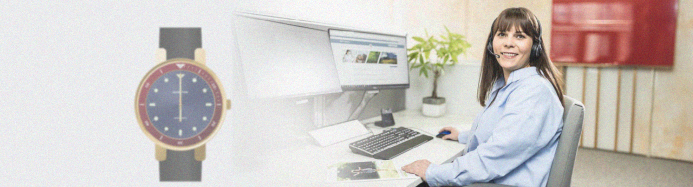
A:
6,00
